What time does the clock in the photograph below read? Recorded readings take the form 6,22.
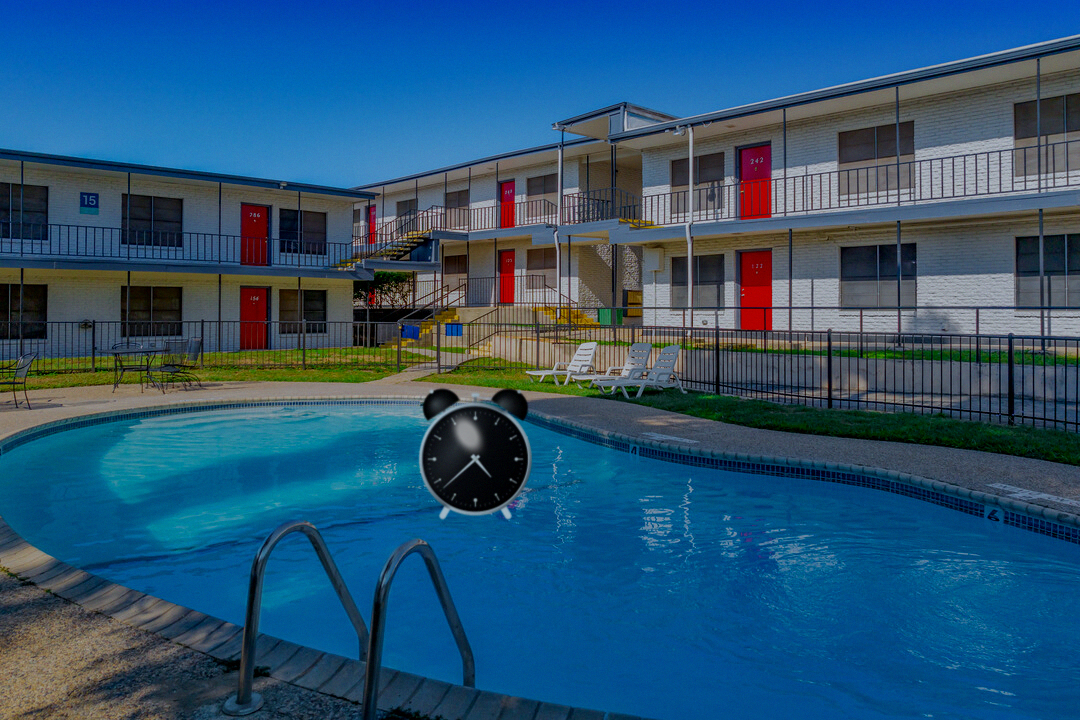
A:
4,38
